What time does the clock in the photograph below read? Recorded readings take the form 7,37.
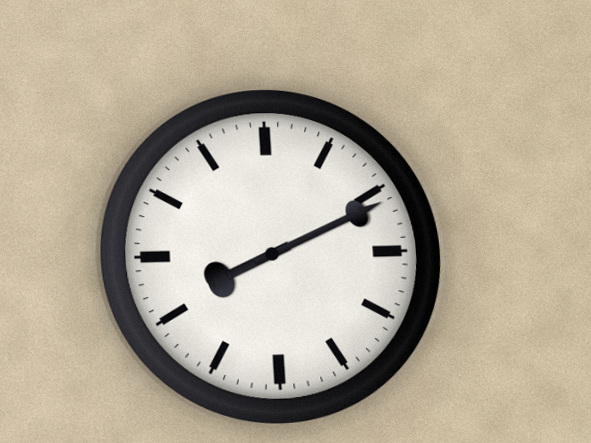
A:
8,11
